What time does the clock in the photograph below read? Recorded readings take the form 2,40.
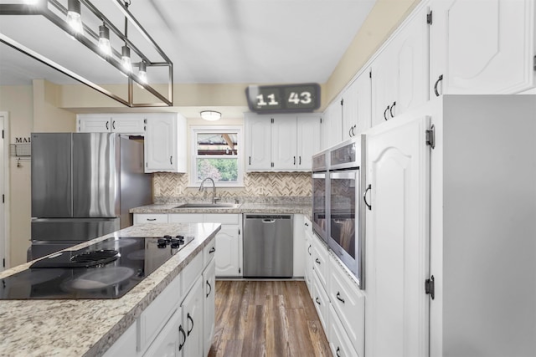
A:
11,43
